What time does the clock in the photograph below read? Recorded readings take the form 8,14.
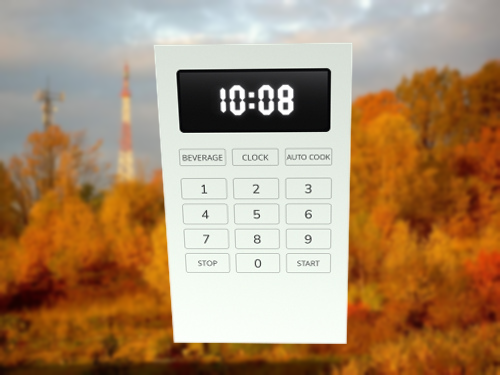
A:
10,08
